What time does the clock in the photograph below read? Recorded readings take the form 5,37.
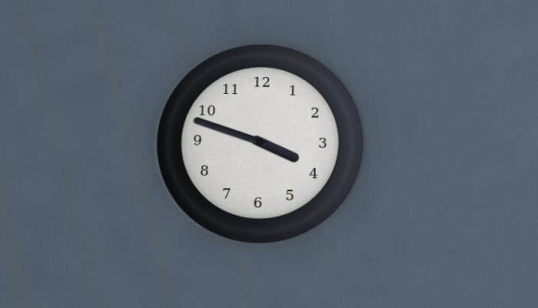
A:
3,48
